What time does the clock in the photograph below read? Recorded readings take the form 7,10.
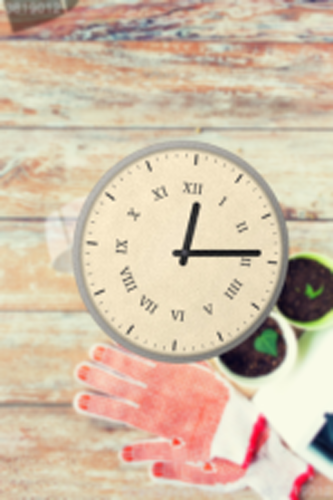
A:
12,14
